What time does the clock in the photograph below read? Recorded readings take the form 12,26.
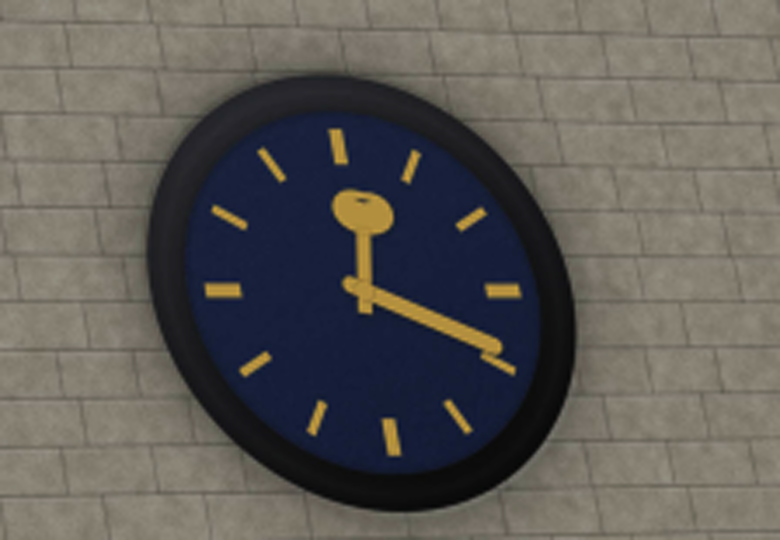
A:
12,19
